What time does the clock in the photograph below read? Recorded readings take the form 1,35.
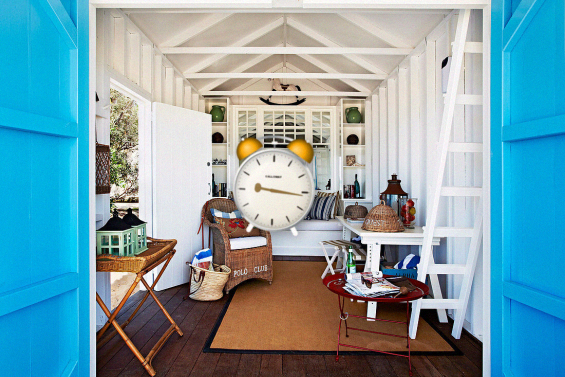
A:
9,16
